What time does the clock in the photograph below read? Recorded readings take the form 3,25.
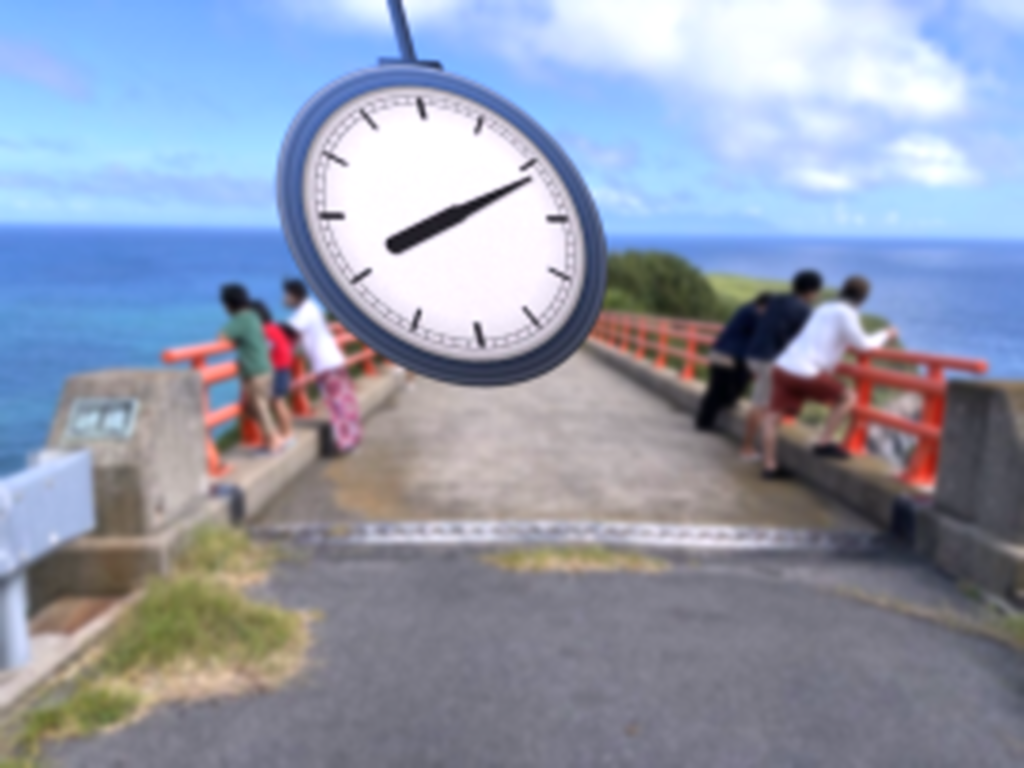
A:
8,11
